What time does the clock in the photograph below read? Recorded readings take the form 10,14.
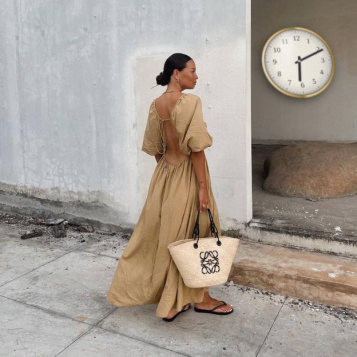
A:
6,11
